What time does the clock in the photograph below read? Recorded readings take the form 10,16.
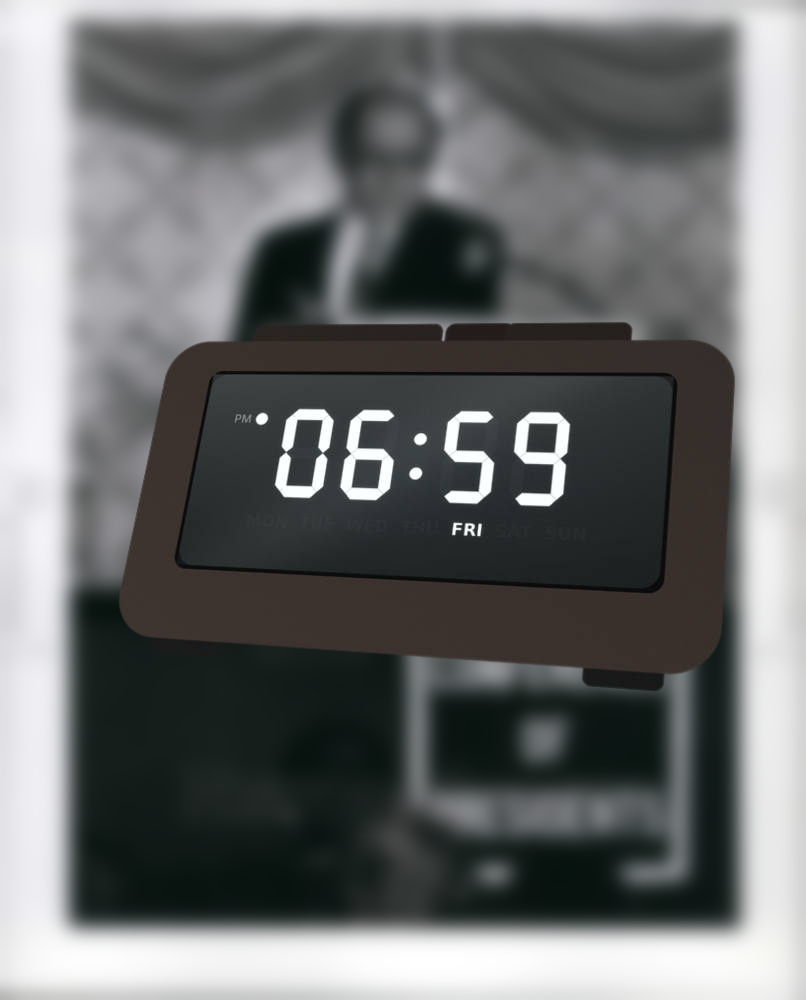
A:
6,59
